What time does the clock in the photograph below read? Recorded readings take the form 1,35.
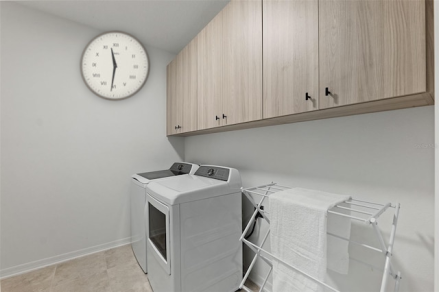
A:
11,31
